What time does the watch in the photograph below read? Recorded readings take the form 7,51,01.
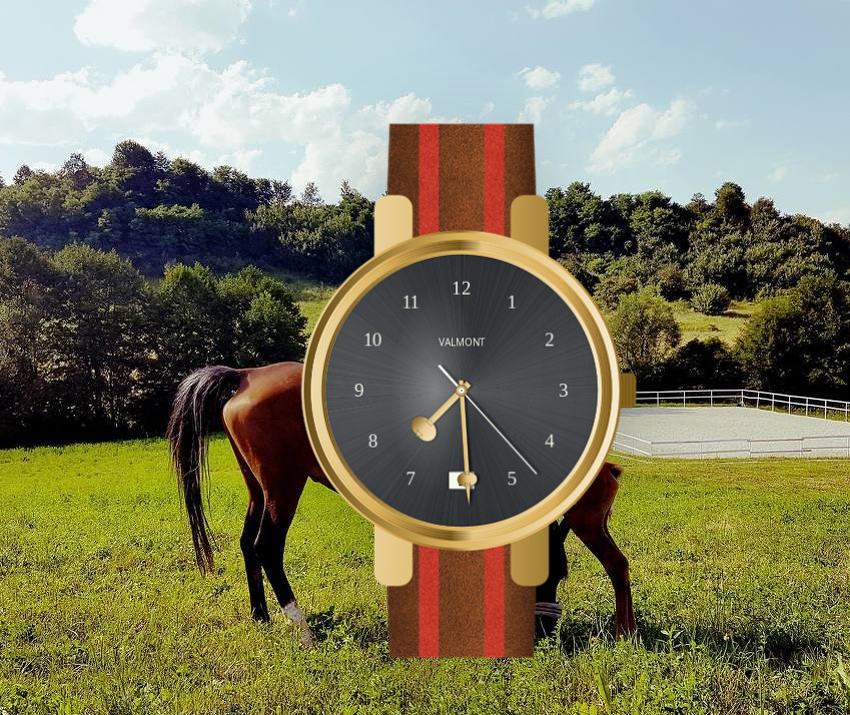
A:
7,29,23
